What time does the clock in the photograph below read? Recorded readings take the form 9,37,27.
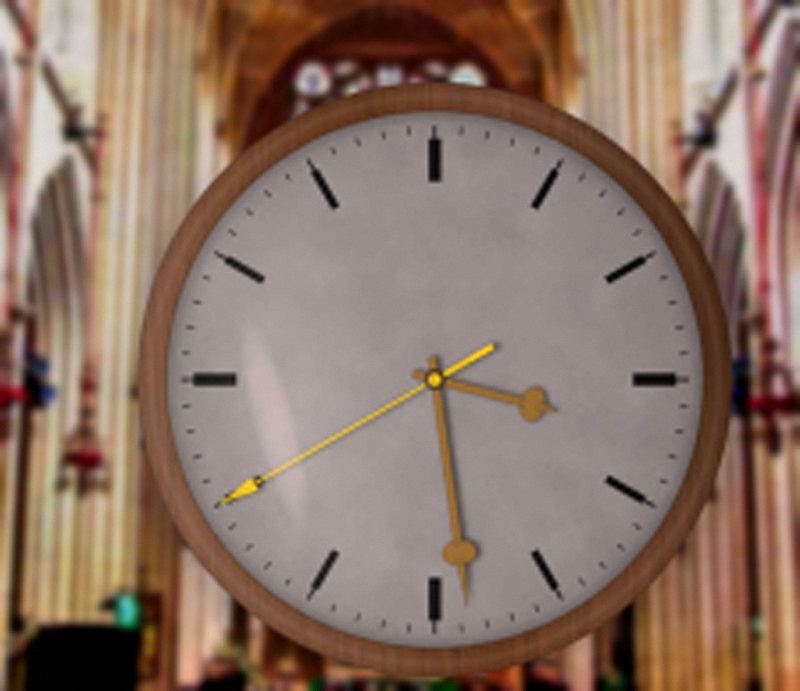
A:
3,28,40
